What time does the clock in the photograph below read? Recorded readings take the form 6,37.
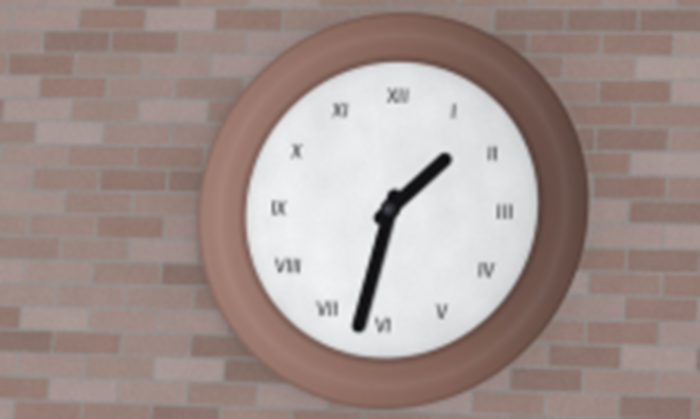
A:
1,32
